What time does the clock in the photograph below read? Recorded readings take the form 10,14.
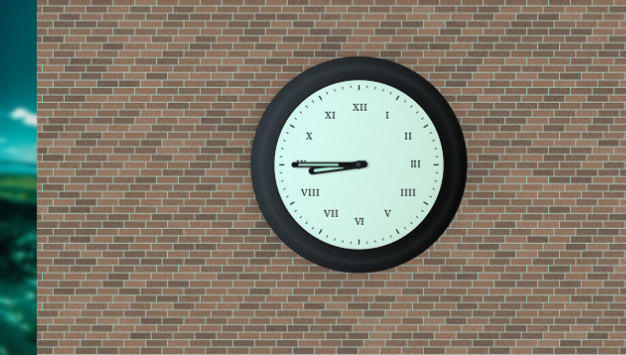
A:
8,45
